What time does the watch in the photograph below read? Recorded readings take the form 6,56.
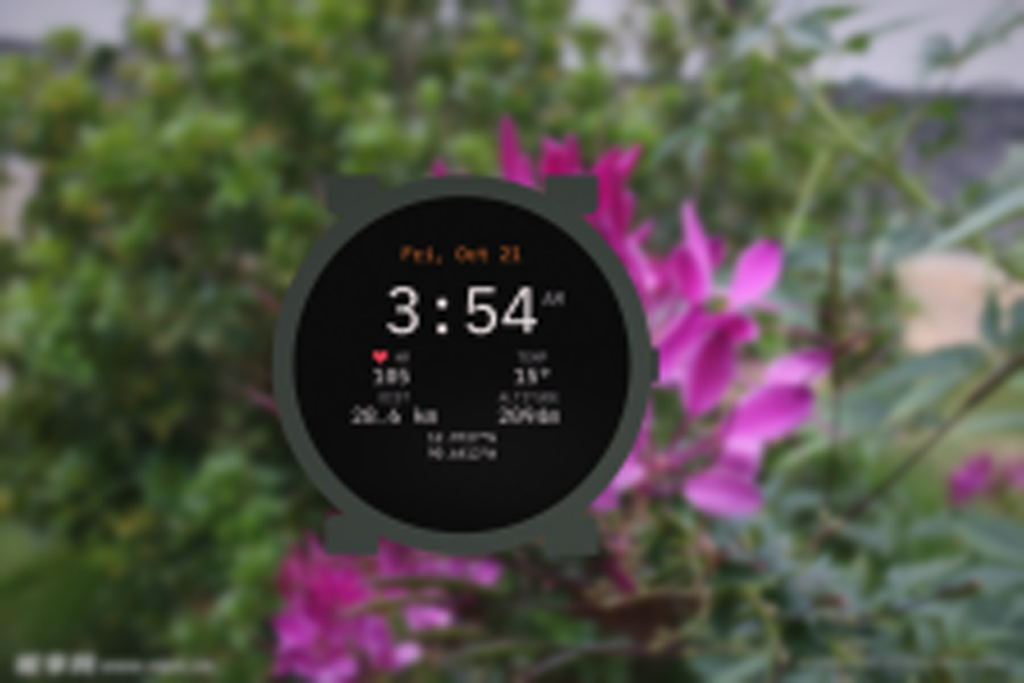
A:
3,54
